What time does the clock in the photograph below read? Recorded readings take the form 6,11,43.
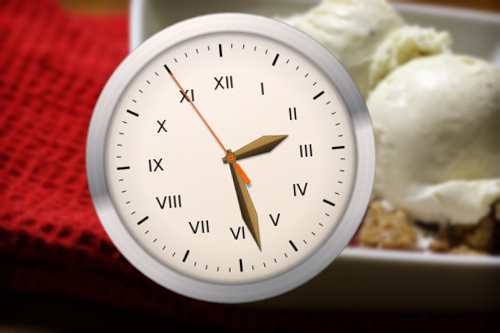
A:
2,27,55
